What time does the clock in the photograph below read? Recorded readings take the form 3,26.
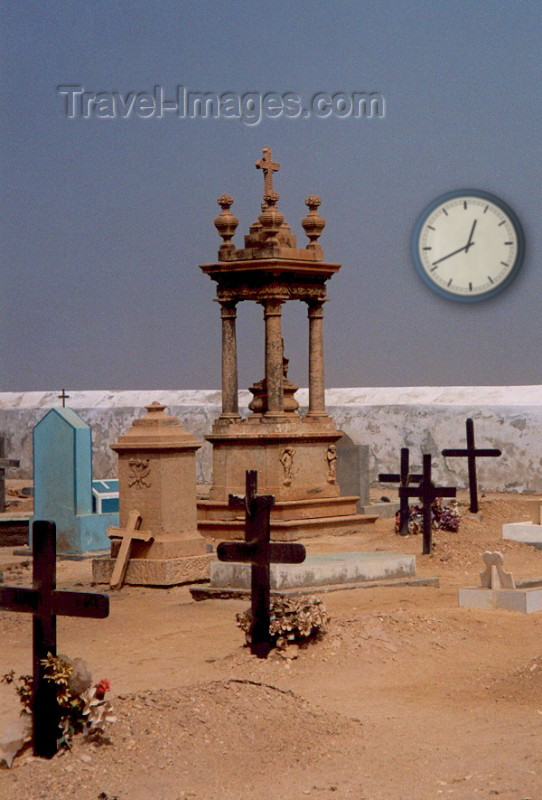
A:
12,41
